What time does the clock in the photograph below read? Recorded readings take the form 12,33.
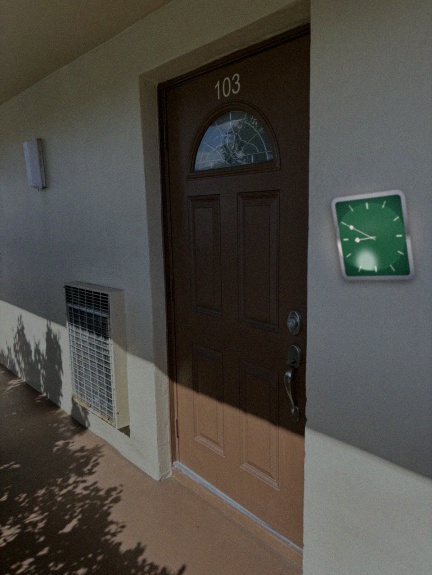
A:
8,50
